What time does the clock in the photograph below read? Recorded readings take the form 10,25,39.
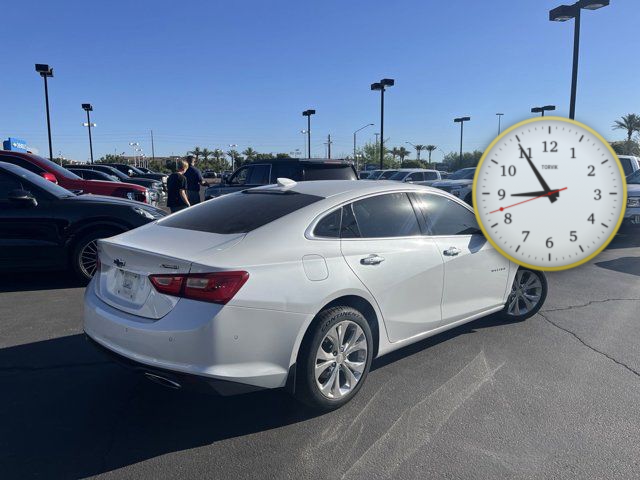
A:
8,54,42
